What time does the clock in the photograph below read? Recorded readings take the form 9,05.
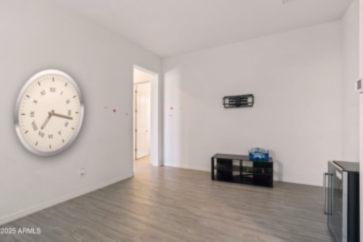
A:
7,17
